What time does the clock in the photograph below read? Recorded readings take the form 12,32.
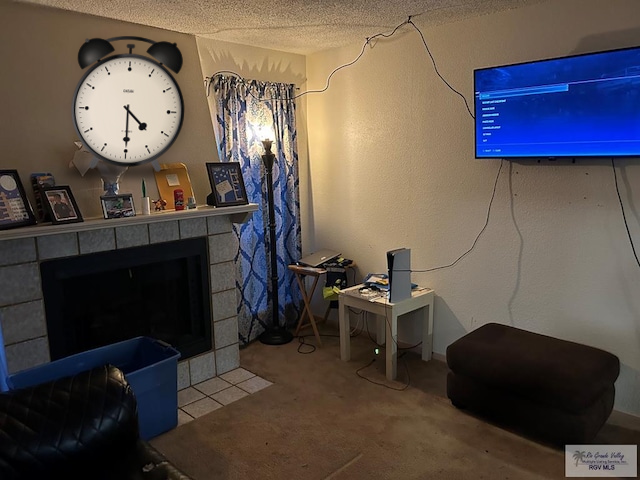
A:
4,30
